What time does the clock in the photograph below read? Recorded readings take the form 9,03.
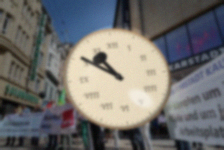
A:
10,51
